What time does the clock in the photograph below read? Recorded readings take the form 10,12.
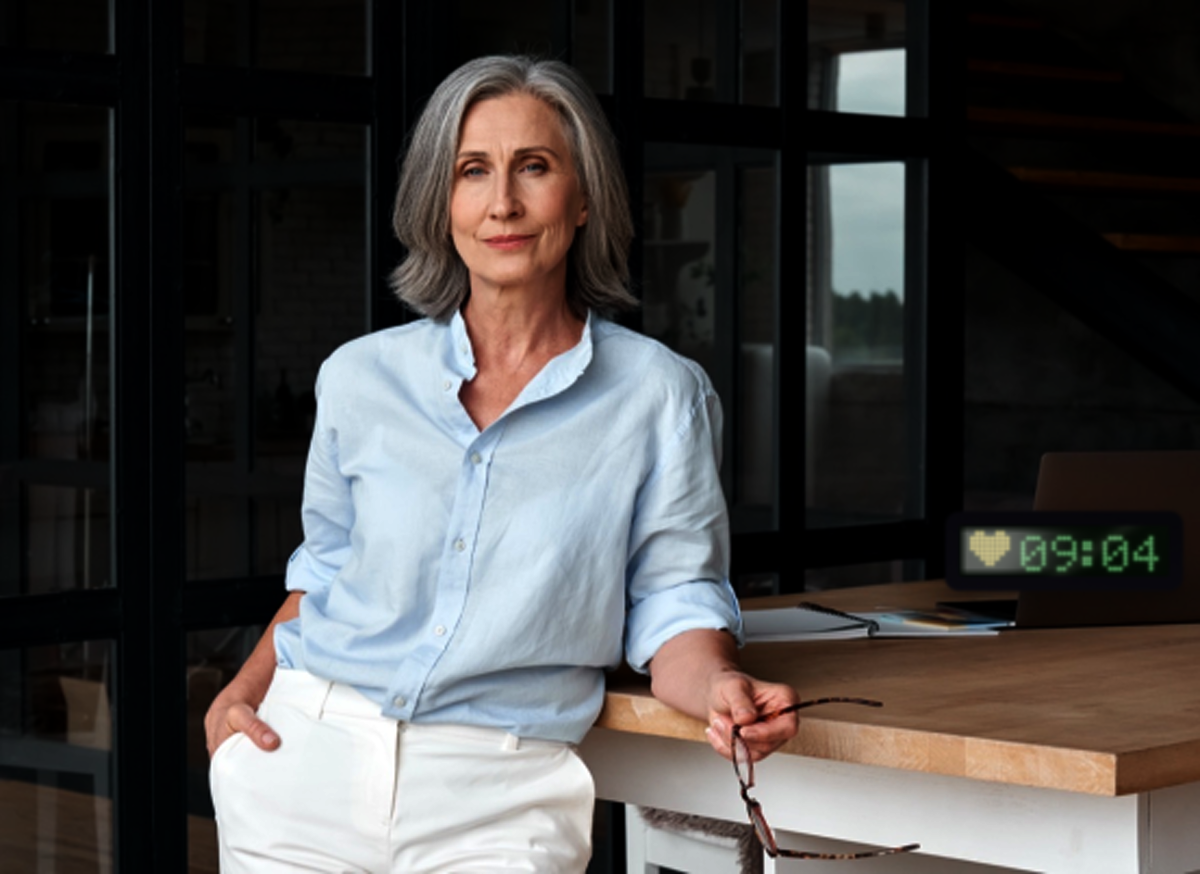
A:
9,04
